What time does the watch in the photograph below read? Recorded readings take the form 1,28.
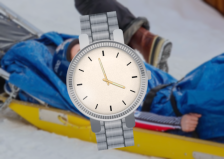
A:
3,58
